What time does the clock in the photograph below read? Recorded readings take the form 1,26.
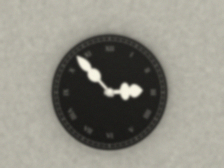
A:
2,53
